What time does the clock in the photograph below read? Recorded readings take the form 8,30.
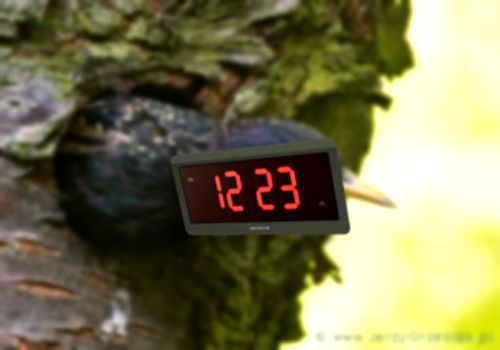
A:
12,23
